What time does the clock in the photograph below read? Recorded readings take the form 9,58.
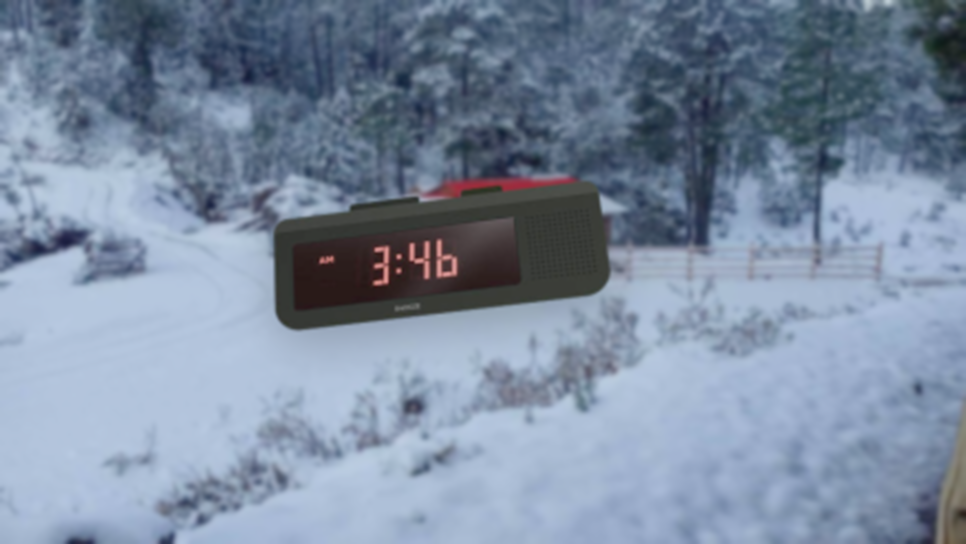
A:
3,46
